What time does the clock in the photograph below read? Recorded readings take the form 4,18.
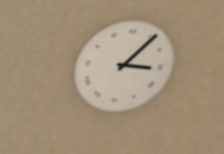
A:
3,06
